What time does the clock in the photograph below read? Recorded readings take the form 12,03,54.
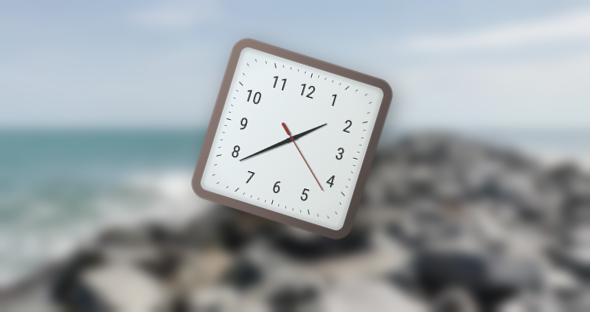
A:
1,38,22
